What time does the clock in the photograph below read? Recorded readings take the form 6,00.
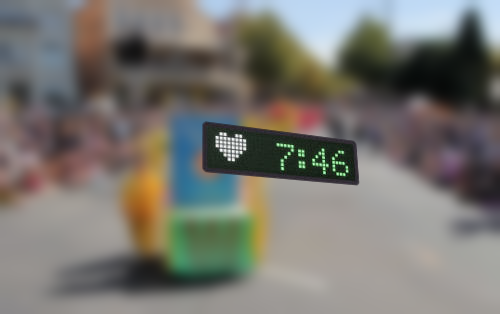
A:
7,46
